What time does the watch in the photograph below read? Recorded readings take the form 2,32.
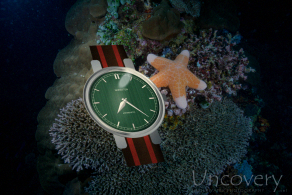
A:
7,23
